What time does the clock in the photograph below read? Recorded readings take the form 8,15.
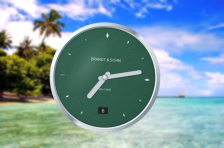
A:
7,13
